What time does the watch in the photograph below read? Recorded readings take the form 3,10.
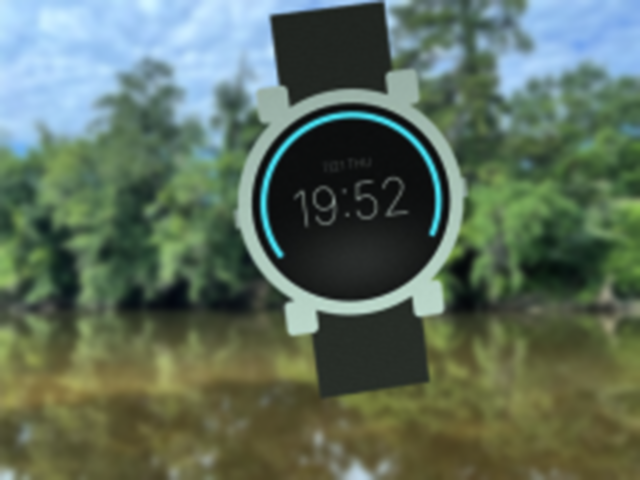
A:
19,52
